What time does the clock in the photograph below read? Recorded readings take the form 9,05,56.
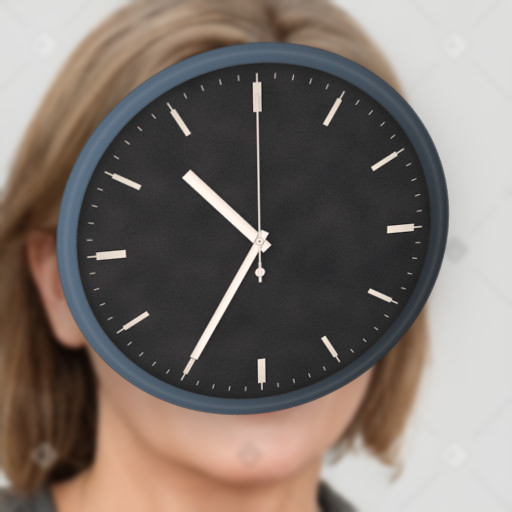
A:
10,35,00
